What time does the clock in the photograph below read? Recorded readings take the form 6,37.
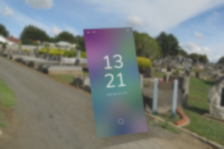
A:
13,21
